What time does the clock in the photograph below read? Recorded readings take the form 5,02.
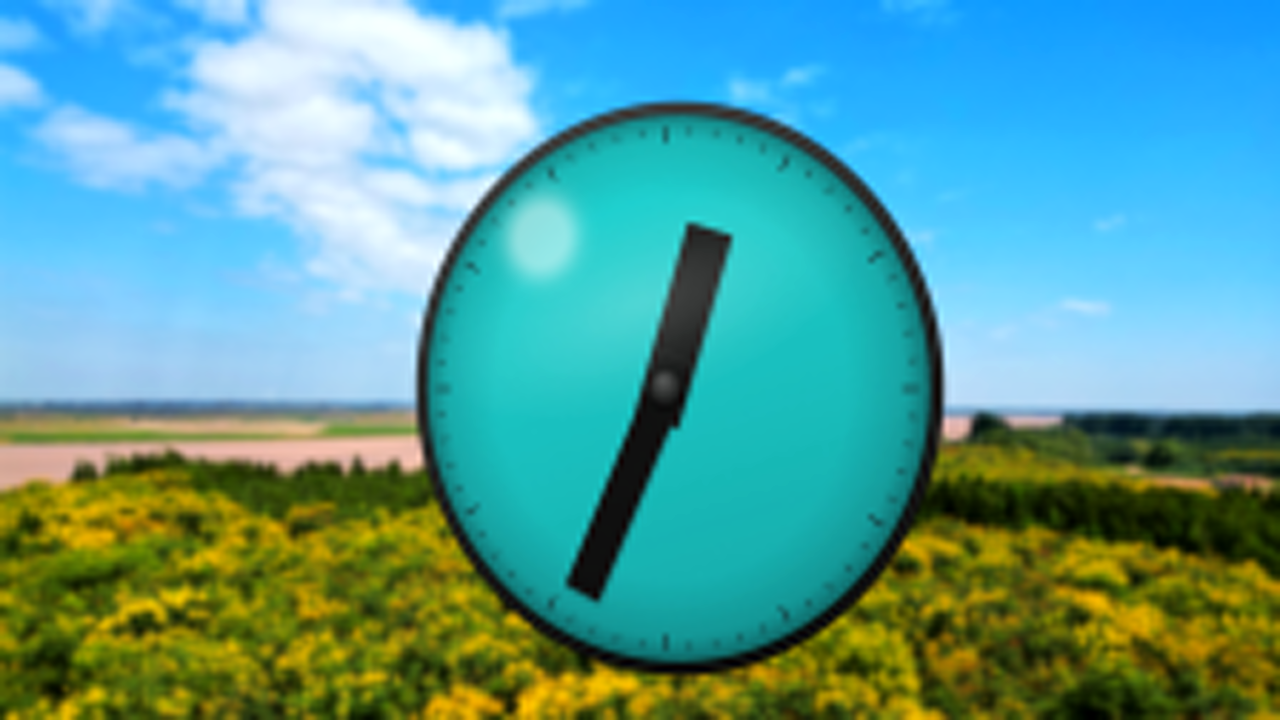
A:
12,34
